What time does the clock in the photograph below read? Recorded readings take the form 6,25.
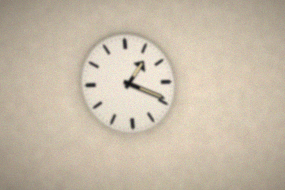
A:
1,19
